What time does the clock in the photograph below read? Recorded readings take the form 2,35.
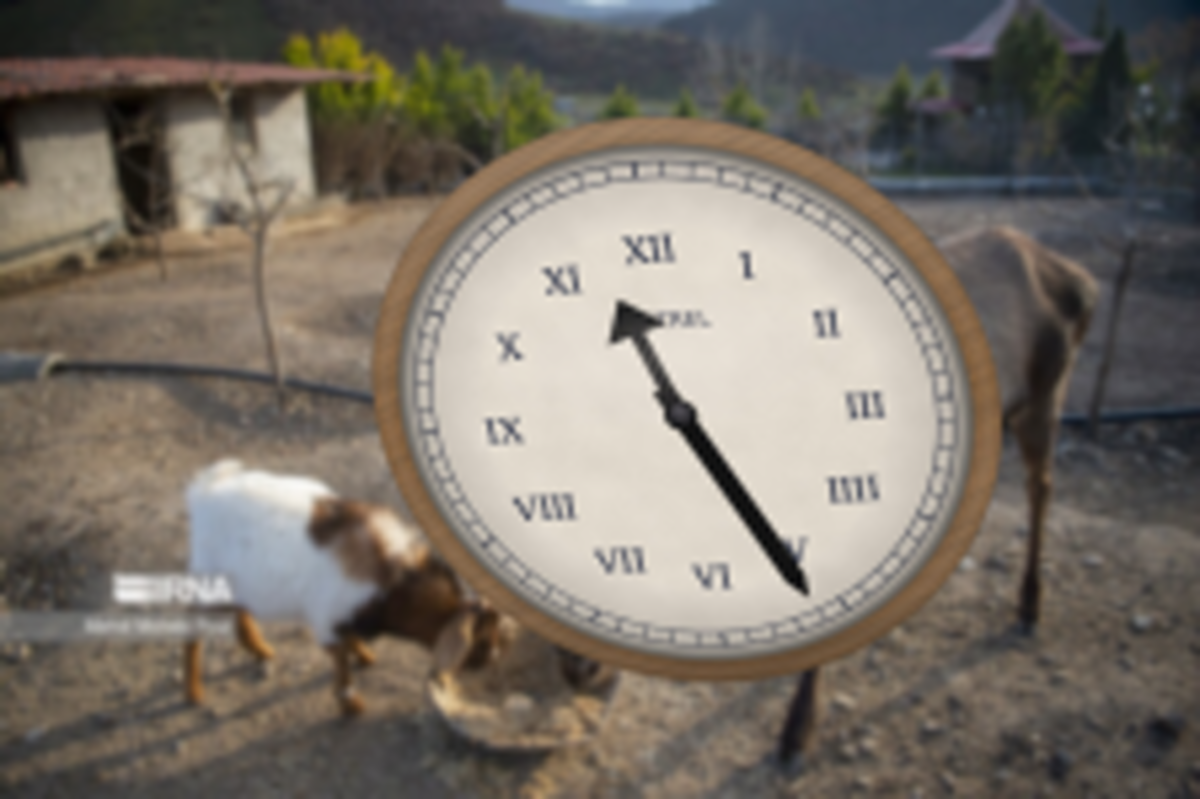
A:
11,26
